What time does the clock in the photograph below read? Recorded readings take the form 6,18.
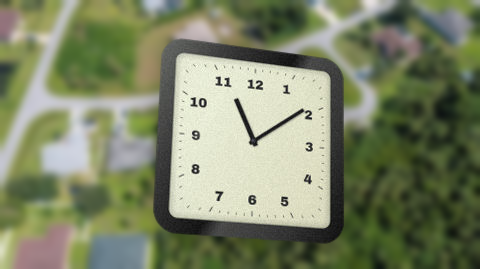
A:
11,09
